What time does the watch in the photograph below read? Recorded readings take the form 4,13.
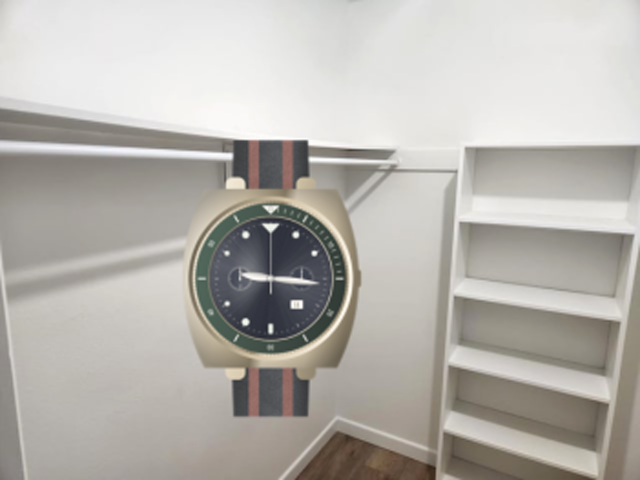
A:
9,16
